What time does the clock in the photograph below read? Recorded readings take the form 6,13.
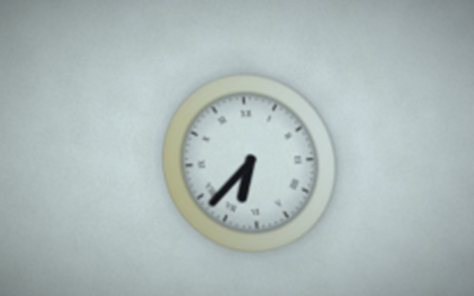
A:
6,38
